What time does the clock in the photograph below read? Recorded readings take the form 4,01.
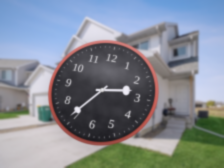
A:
2,36
